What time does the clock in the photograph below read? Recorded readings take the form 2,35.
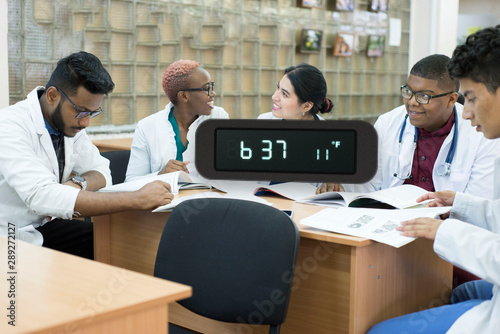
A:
6,37
